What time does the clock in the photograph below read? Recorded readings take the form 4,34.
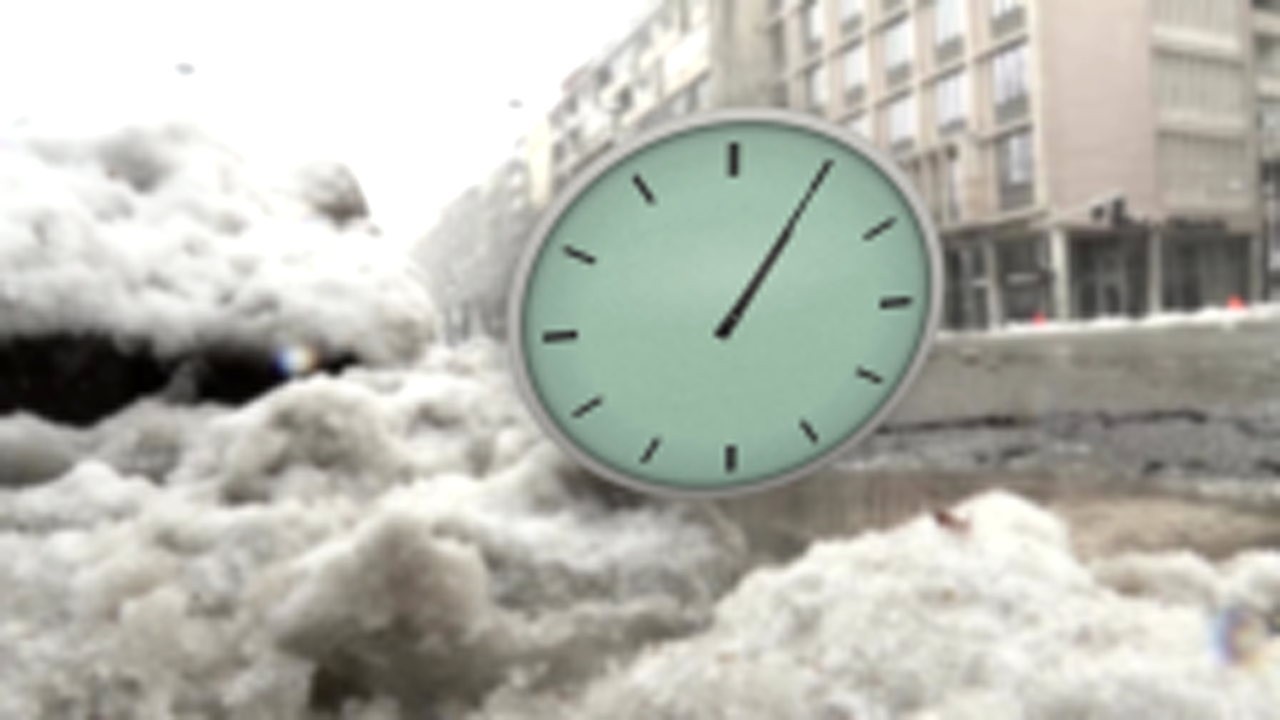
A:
1,05
